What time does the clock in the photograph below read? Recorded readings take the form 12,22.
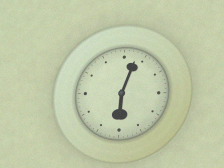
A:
6,03
